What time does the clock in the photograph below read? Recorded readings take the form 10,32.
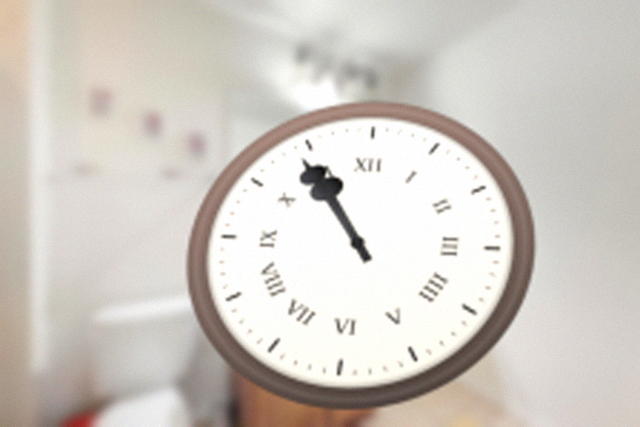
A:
10,54
